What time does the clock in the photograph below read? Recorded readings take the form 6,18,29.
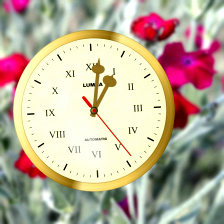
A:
1,01,24
